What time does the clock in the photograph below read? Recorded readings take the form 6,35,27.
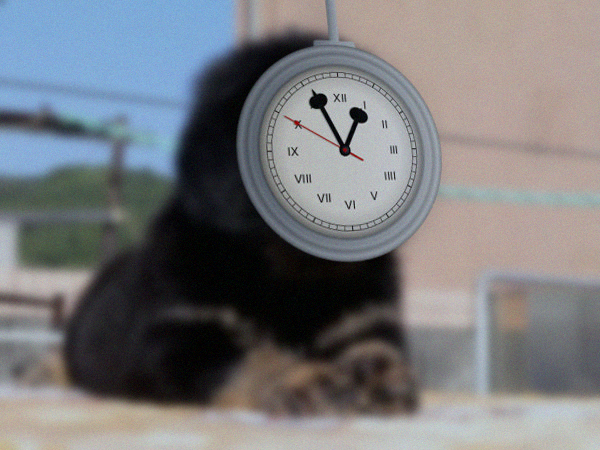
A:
12,55,50
